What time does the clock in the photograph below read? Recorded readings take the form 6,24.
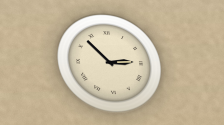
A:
2,53
